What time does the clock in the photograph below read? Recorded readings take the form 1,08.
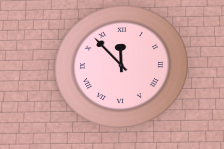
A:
11,53
